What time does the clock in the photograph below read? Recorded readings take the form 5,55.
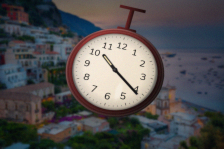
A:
10,21
